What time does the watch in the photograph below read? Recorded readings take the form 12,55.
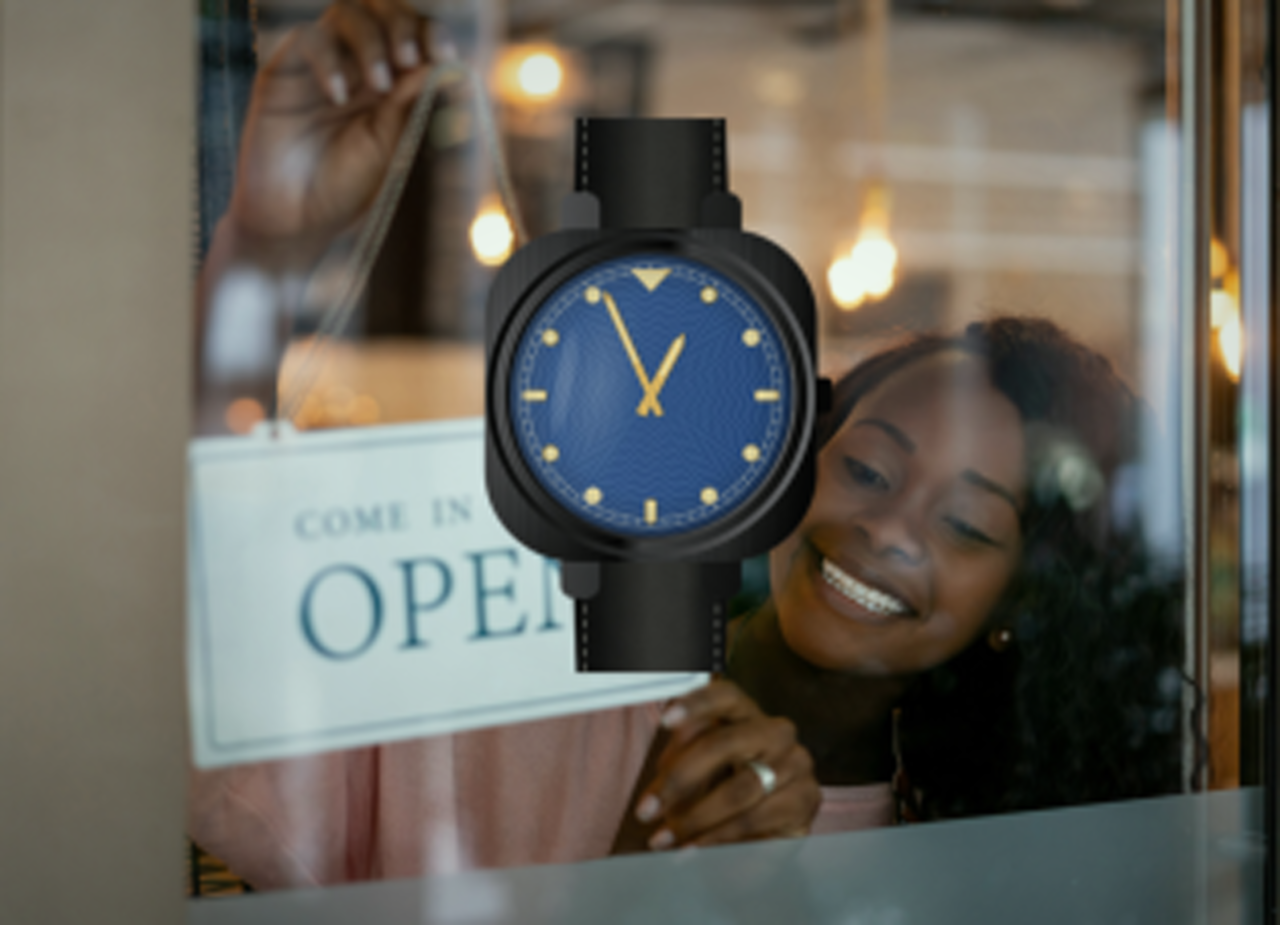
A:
12,56
